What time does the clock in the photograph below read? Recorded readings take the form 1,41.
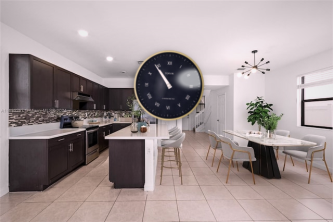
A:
10,54
